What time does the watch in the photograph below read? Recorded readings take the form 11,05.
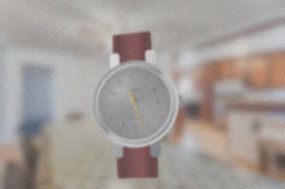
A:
11,27
